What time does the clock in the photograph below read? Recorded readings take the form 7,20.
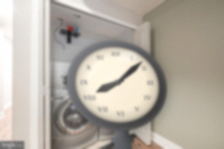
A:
8,08
